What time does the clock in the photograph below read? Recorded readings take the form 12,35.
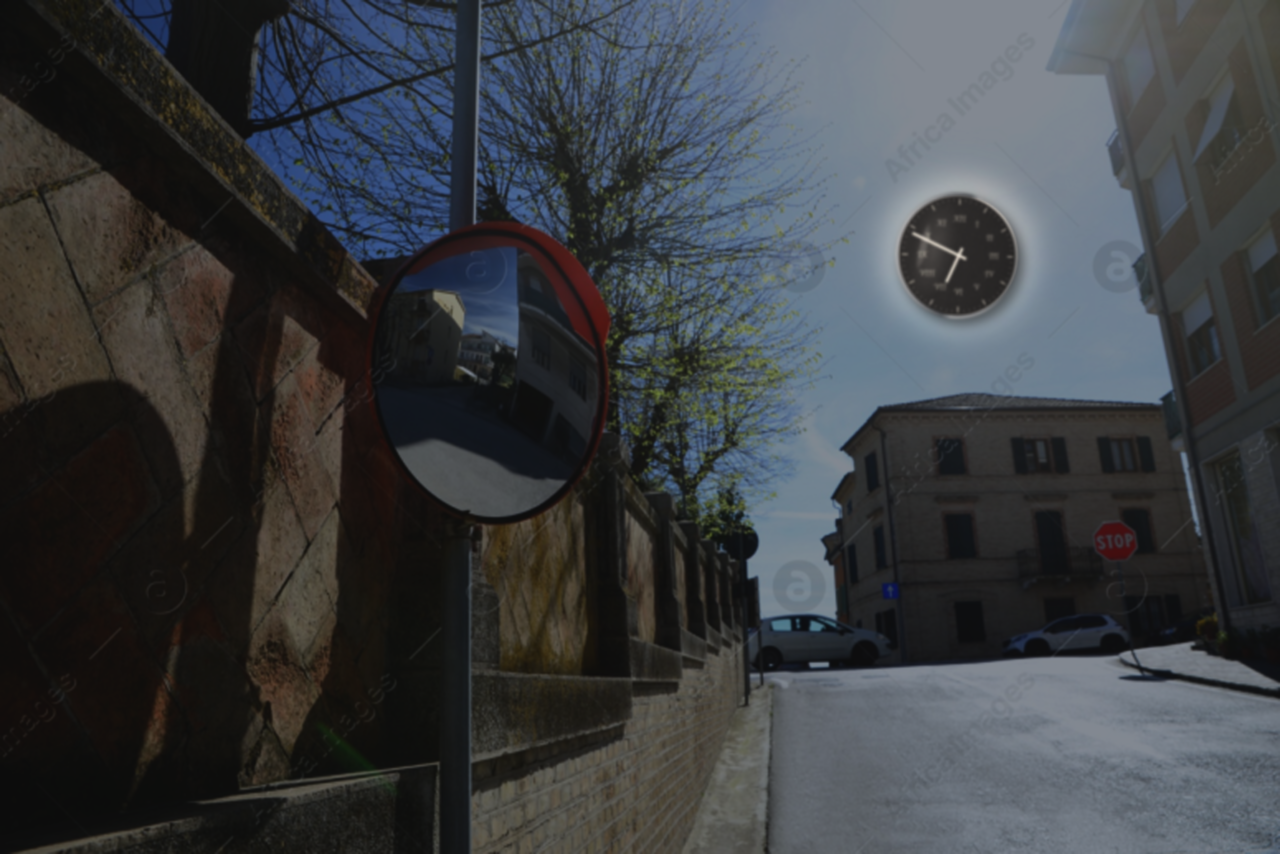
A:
6,49
